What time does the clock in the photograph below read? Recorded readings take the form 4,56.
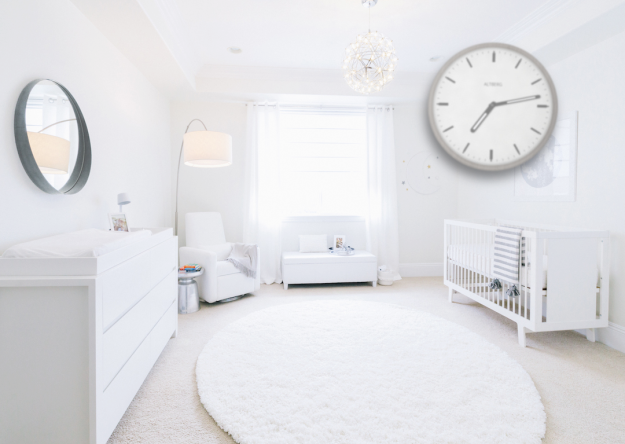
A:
7,13
